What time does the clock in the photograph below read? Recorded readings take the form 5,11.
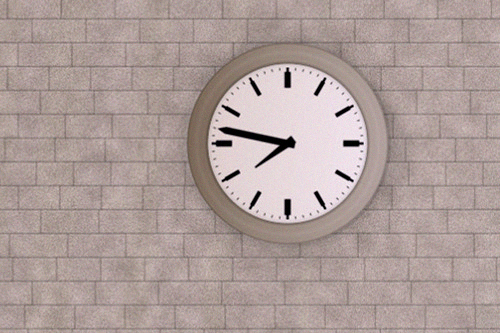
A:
7,47
